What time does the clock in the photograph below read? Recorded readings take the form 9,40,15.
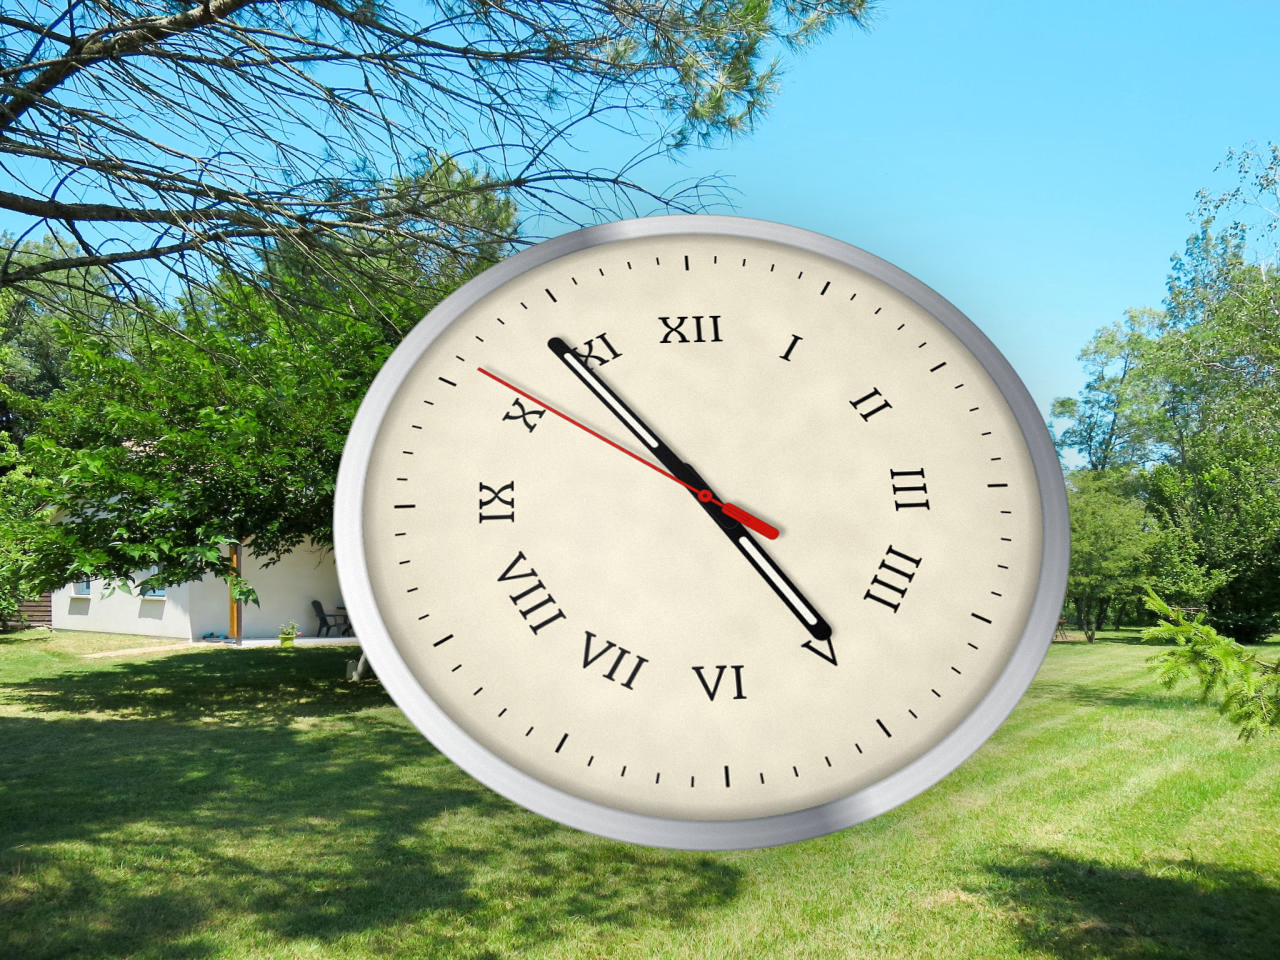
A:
4,53,51
